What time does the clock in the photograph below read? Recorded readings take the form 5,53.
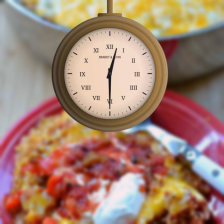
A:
12,30
